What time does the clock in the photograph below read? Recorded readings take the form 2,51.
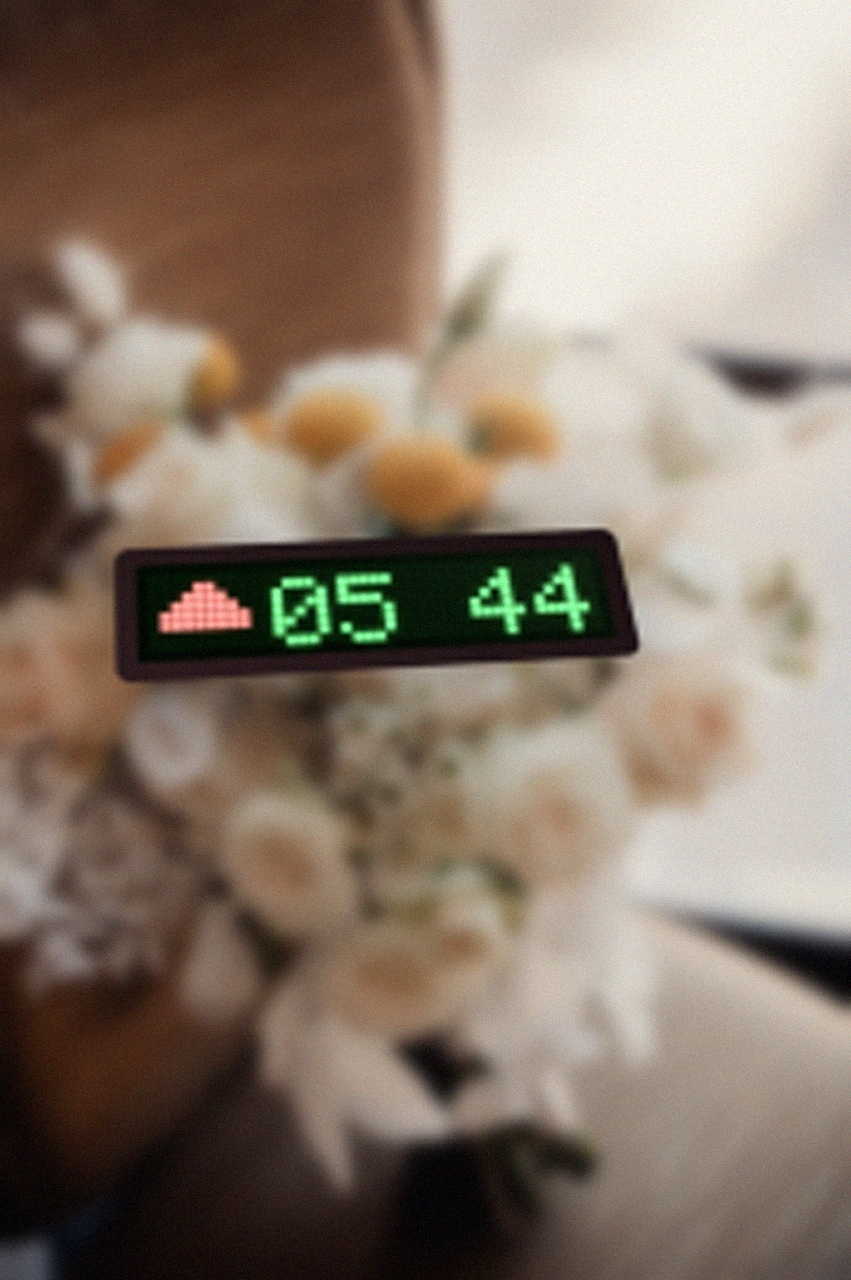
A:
5,44
